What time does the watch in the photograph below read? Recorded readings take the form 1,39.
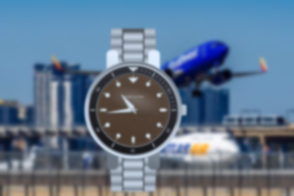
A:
10,44
